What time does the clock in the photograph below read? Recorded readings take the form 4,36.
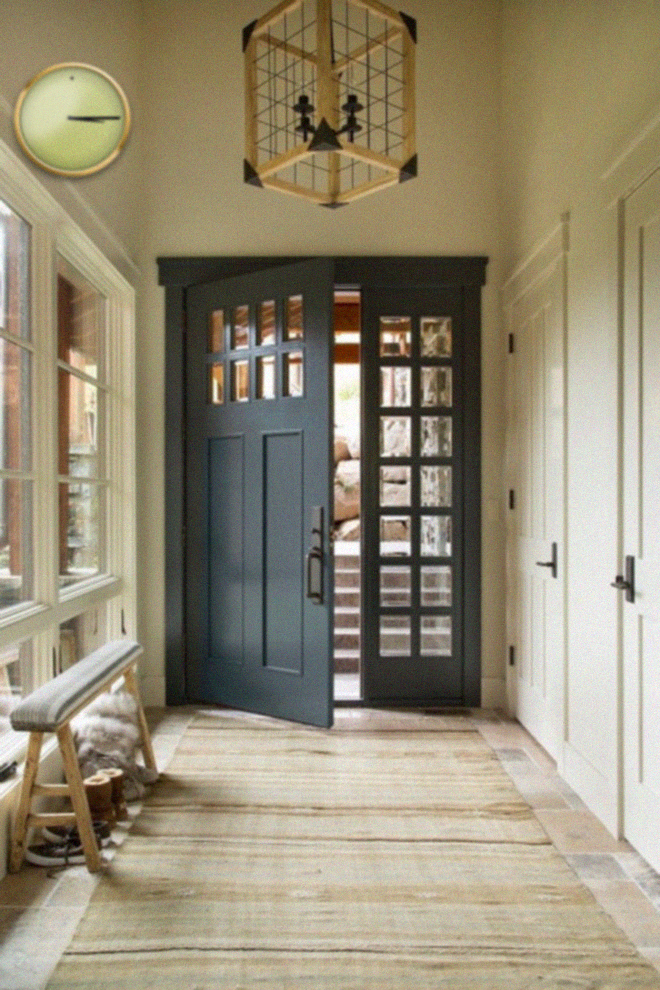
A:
3,15
